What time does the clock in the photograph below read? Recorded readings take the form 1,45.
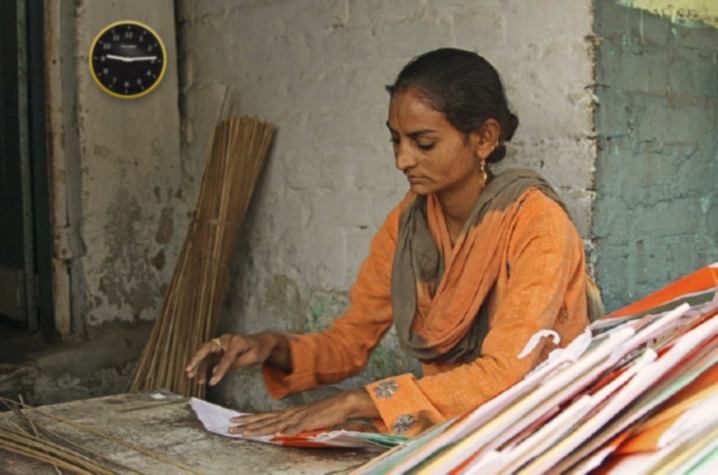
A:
9,14
